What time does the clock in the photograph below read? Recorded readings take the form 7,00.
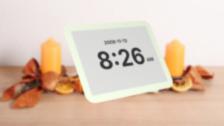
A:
8,26
